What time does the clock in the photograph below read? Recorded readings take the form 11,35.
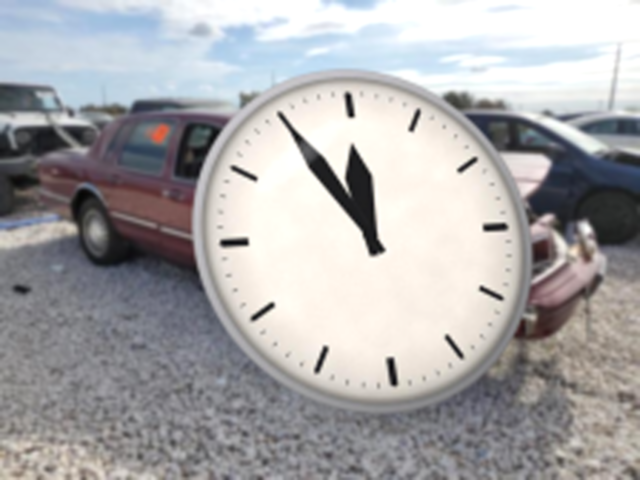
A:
11,55
